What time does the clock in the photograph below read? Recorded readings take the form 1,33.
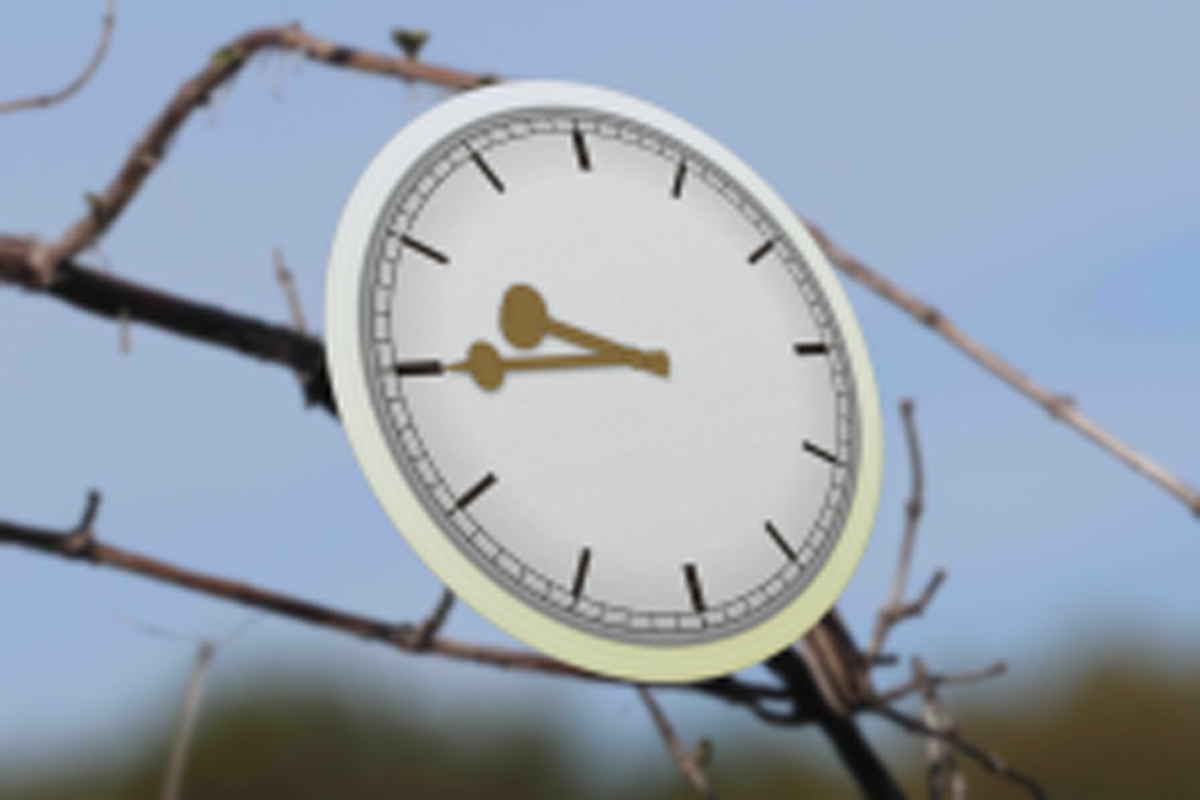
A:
9,45
